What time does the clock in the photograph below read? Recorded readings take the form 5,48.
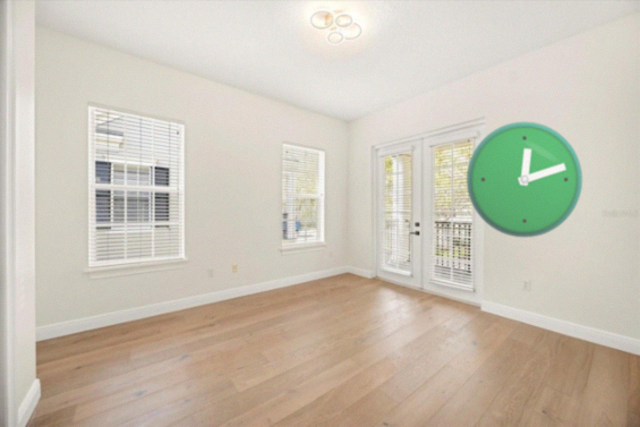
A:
12,12
